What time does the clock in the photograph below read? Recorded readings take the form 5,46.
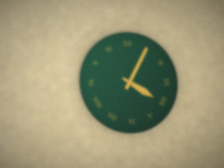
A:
4,05
